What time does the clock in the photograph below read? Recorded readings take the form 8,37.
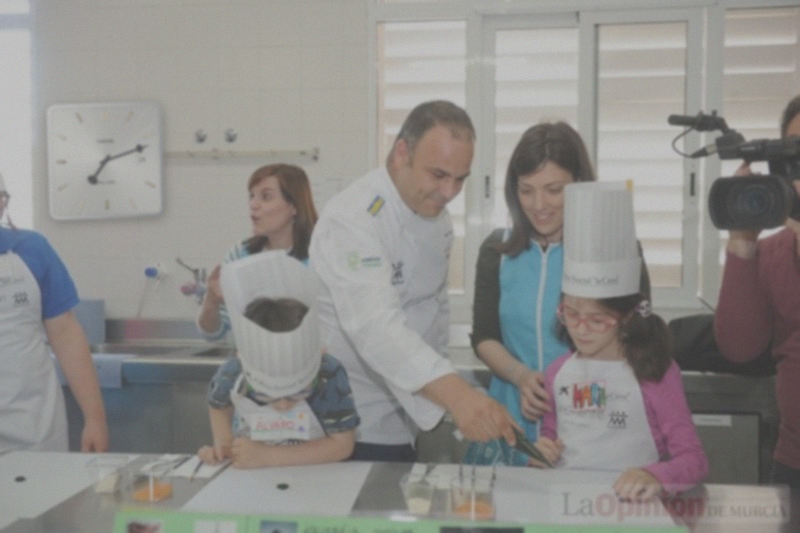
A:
7,12
